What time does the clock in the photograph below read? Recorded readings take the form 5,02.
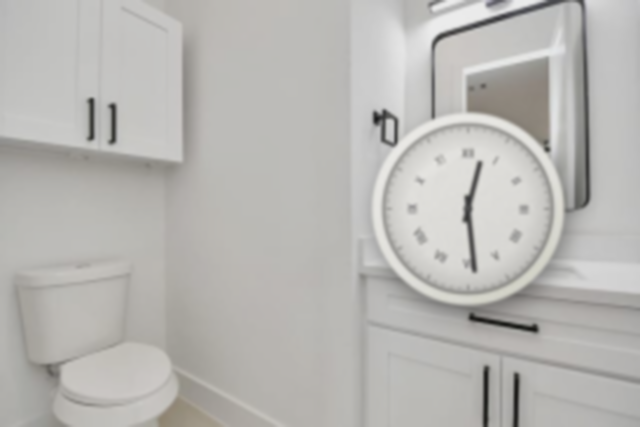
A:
12,29
